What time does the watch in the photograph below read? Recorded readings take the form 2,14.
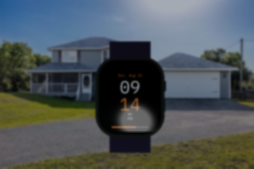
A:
9,14
